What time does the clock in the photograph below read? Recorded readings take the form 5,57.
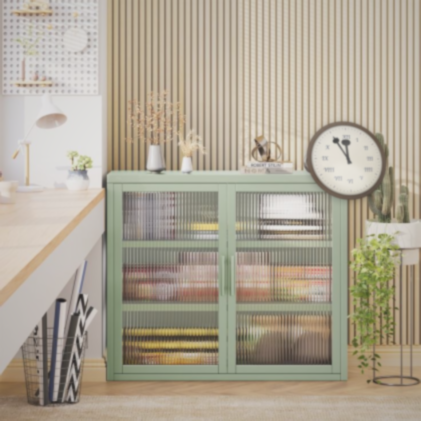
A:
11,55
